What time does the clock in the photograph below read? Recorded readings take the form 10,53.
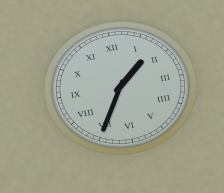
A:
1,35
